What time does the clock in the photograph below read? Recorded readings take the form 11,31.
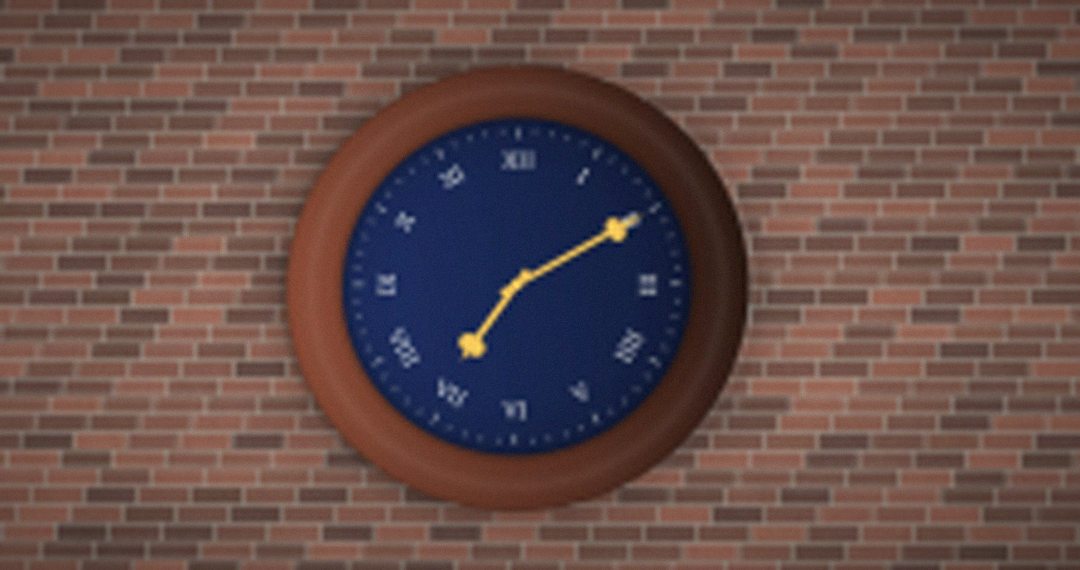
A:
7,10
